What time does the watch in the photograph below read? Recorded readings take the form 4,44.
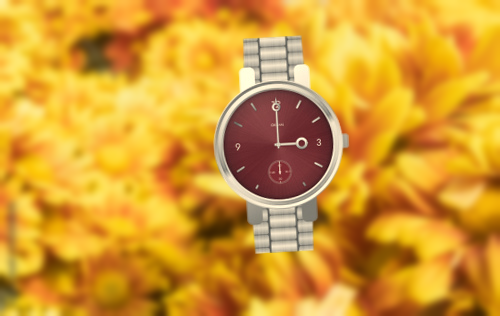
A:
3,00
